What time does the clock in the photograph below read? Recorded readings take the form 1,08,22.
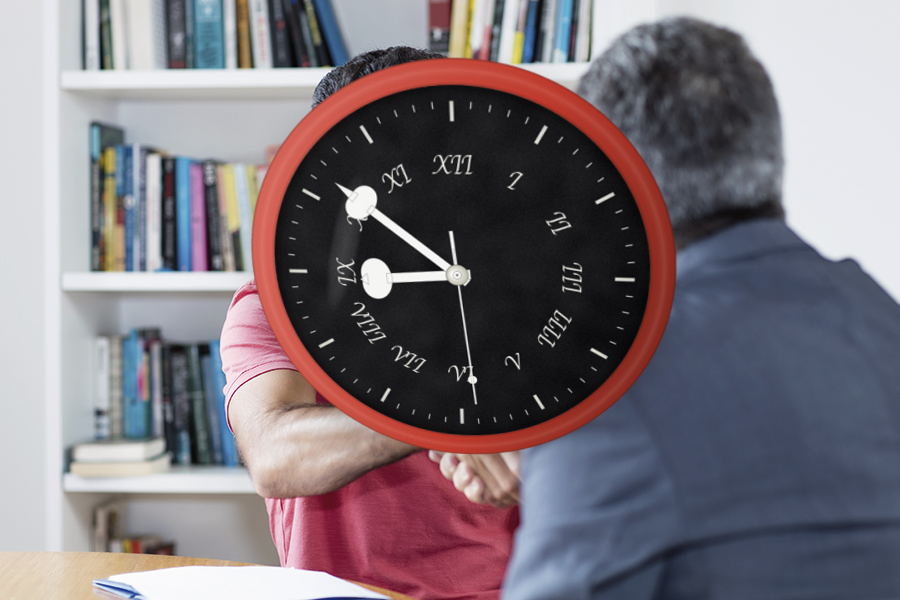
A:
8,51,29
